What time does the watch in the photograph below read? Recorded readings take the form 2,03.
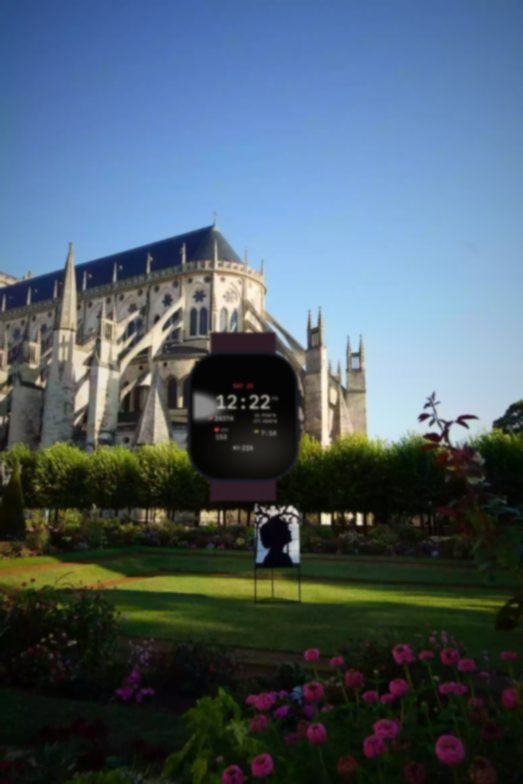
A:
12,22
